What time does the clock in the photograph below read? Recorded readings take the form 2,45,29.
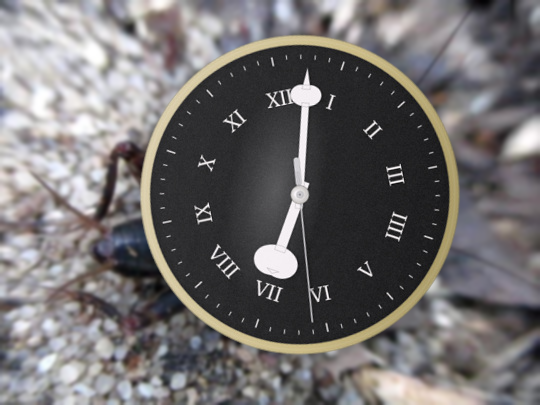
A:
7,02,31
